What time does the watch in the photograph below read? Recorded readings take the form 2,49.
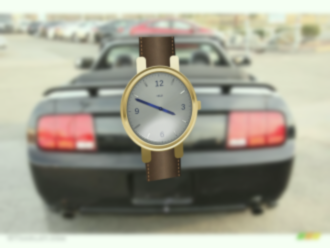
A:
3,49
